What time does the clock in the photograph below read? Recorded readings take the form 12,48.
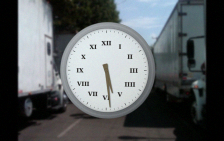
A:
5,29
